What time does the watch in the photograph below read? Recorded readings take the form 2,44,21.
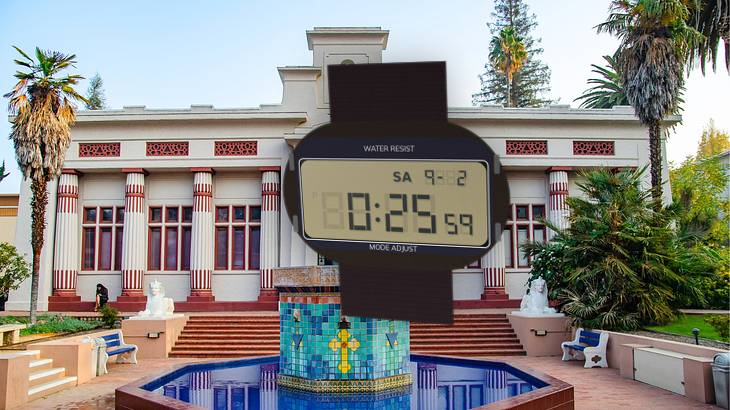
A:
0,25,59
